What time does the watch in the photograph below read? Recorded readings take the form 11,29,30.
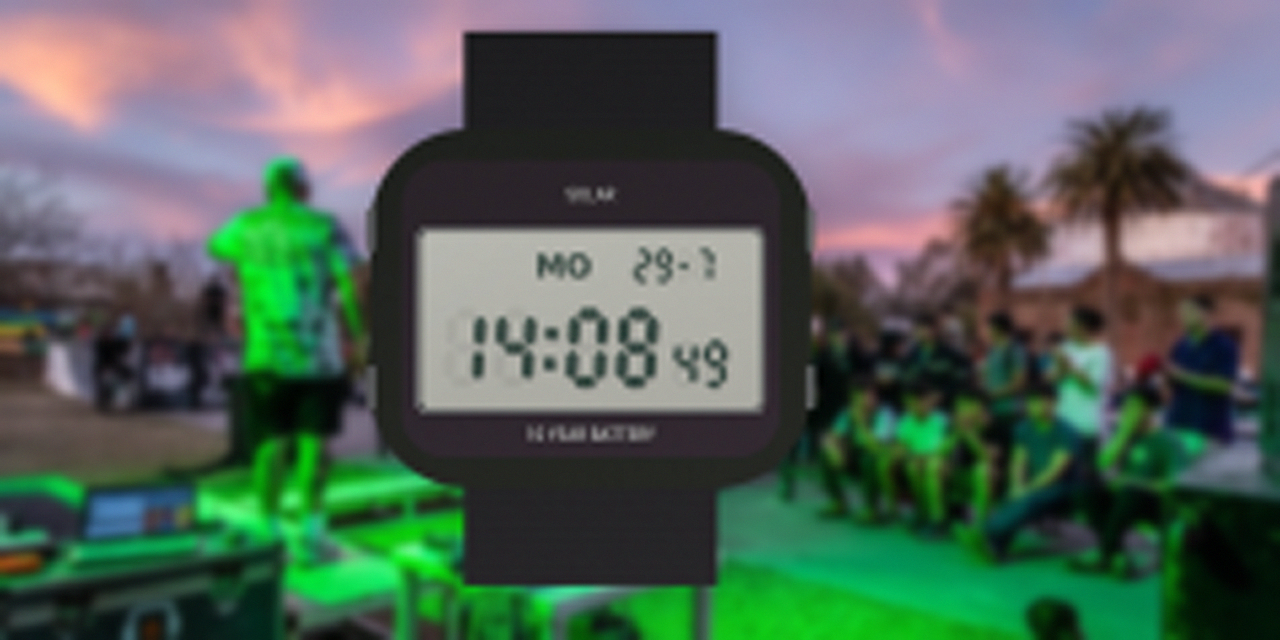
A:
14,08,49
